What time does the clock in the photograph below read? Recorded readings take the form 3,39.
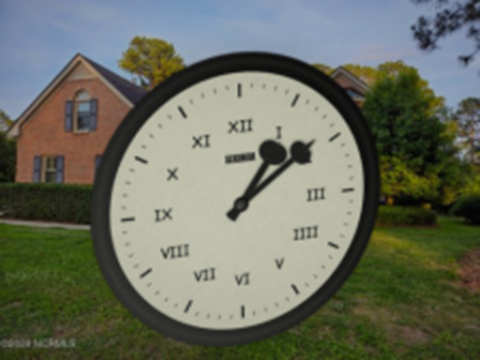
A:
1,09
